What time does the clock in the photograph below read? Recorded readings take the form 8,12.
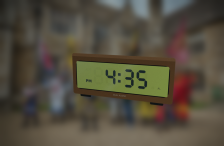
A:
4,35
